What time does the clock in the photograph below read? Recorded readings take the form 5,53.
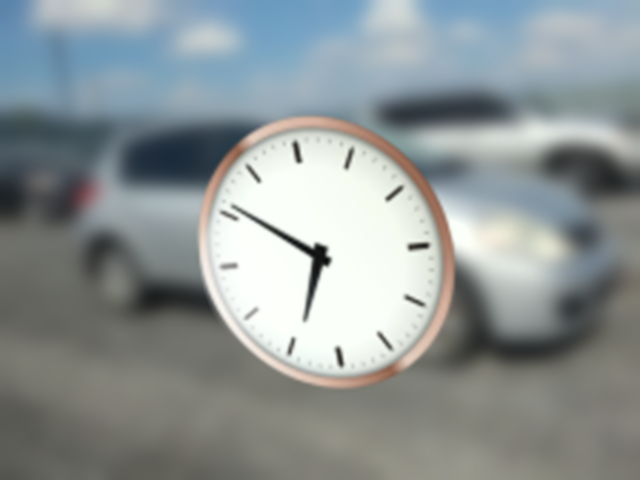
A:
6,51
